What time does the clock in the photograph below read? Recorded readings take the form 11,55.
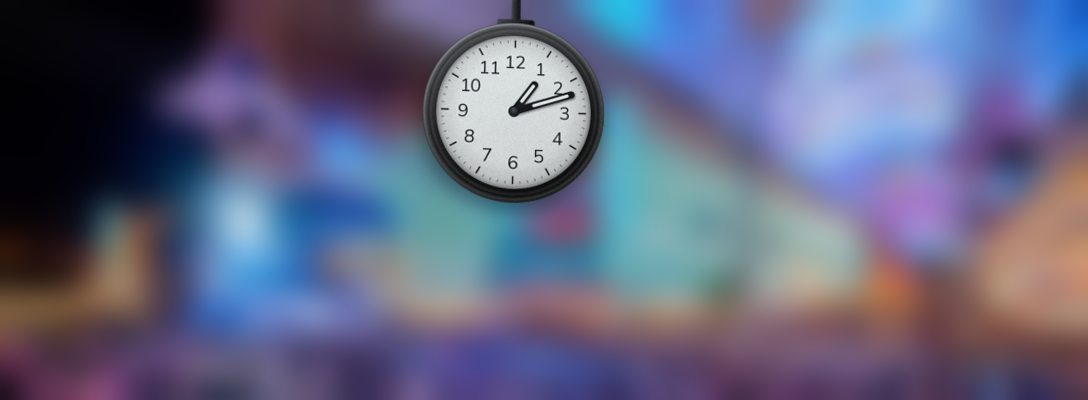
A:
1,12
